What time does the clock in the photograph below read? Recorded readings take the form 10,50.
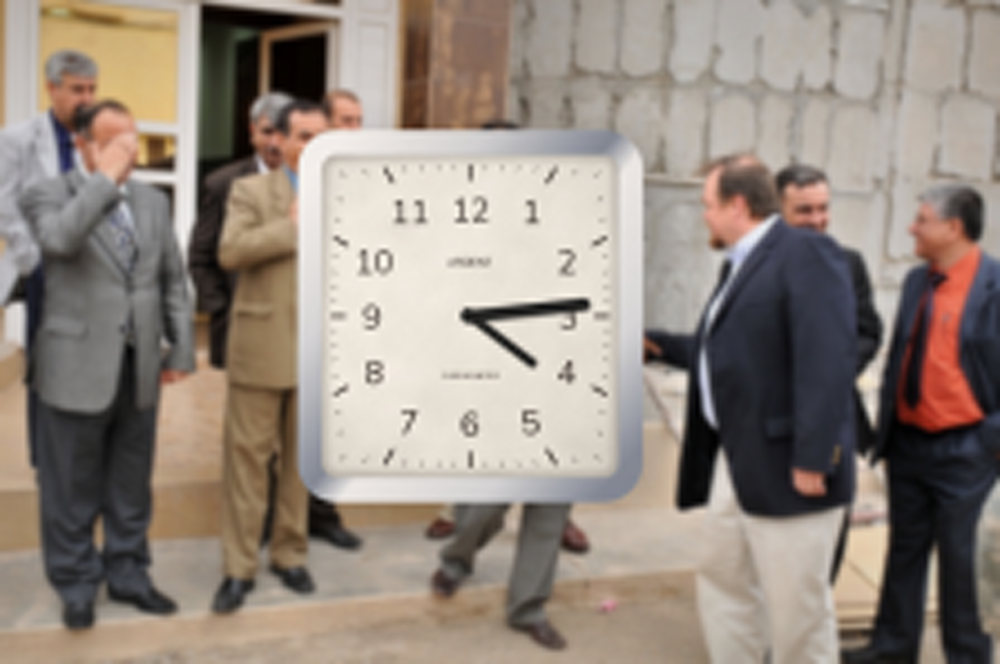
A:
4,14
